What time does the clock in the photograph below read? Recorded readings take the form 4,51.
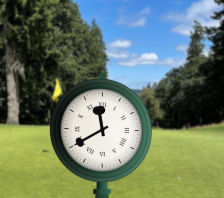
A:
11,40
